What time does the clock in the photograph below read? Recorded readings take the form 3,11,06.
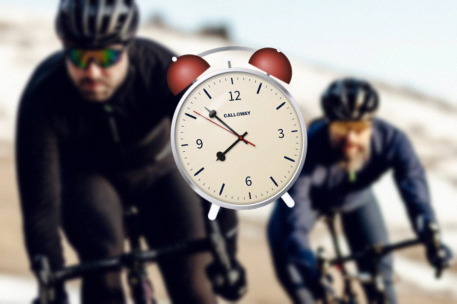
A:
7,52,51
